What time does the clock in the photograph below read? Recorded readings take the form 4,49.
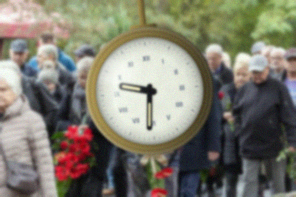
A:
9,31
